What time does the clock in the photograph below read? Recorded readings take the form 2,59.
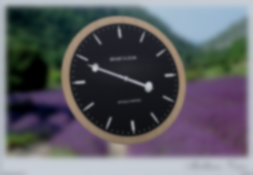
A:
3,49
